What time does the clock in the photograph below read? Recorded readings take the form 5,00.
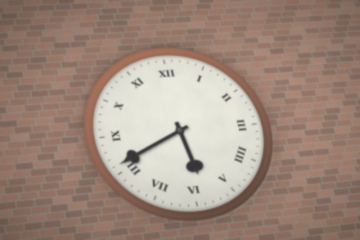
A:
5,41
